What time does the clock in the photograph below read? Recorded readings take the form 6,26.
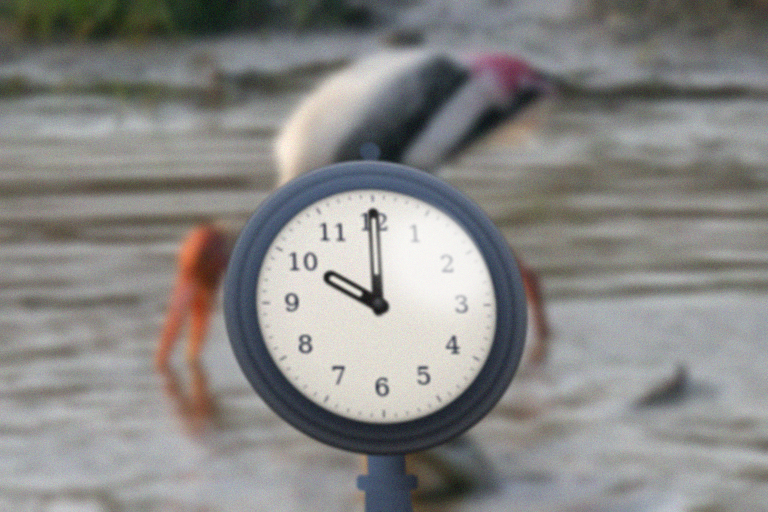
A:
10,00
